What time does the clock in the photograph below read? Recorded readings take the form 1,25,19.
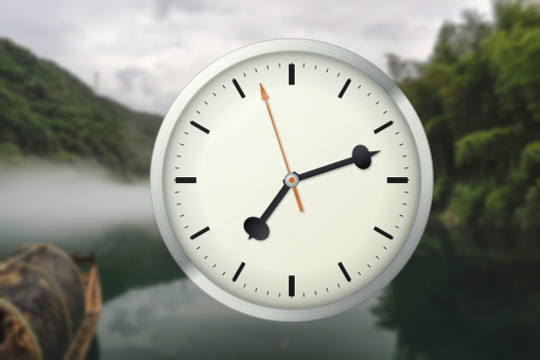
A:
7,11,57
